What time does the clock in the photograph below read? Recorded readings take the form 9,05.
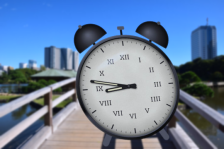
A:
8,47
